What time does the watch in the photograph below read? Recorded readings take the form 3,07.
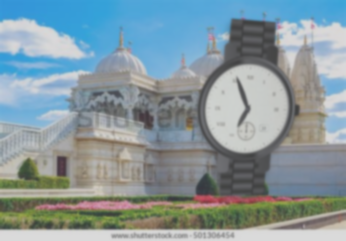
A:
6,56
